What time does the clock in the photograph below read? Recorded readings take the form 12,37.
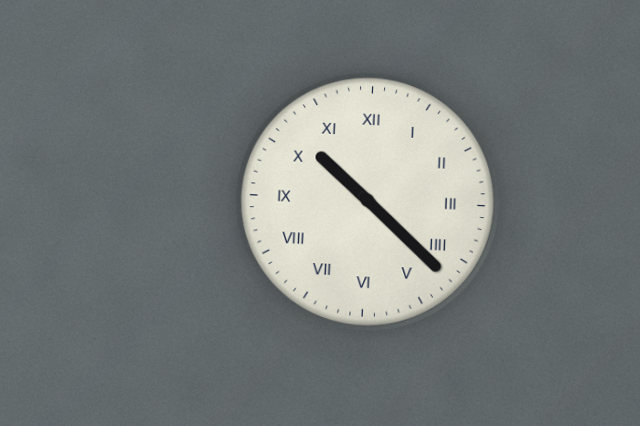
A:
10,22
